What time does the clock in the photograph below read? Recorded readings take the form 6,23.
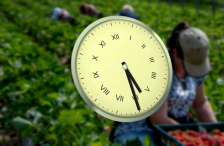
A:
5,30
